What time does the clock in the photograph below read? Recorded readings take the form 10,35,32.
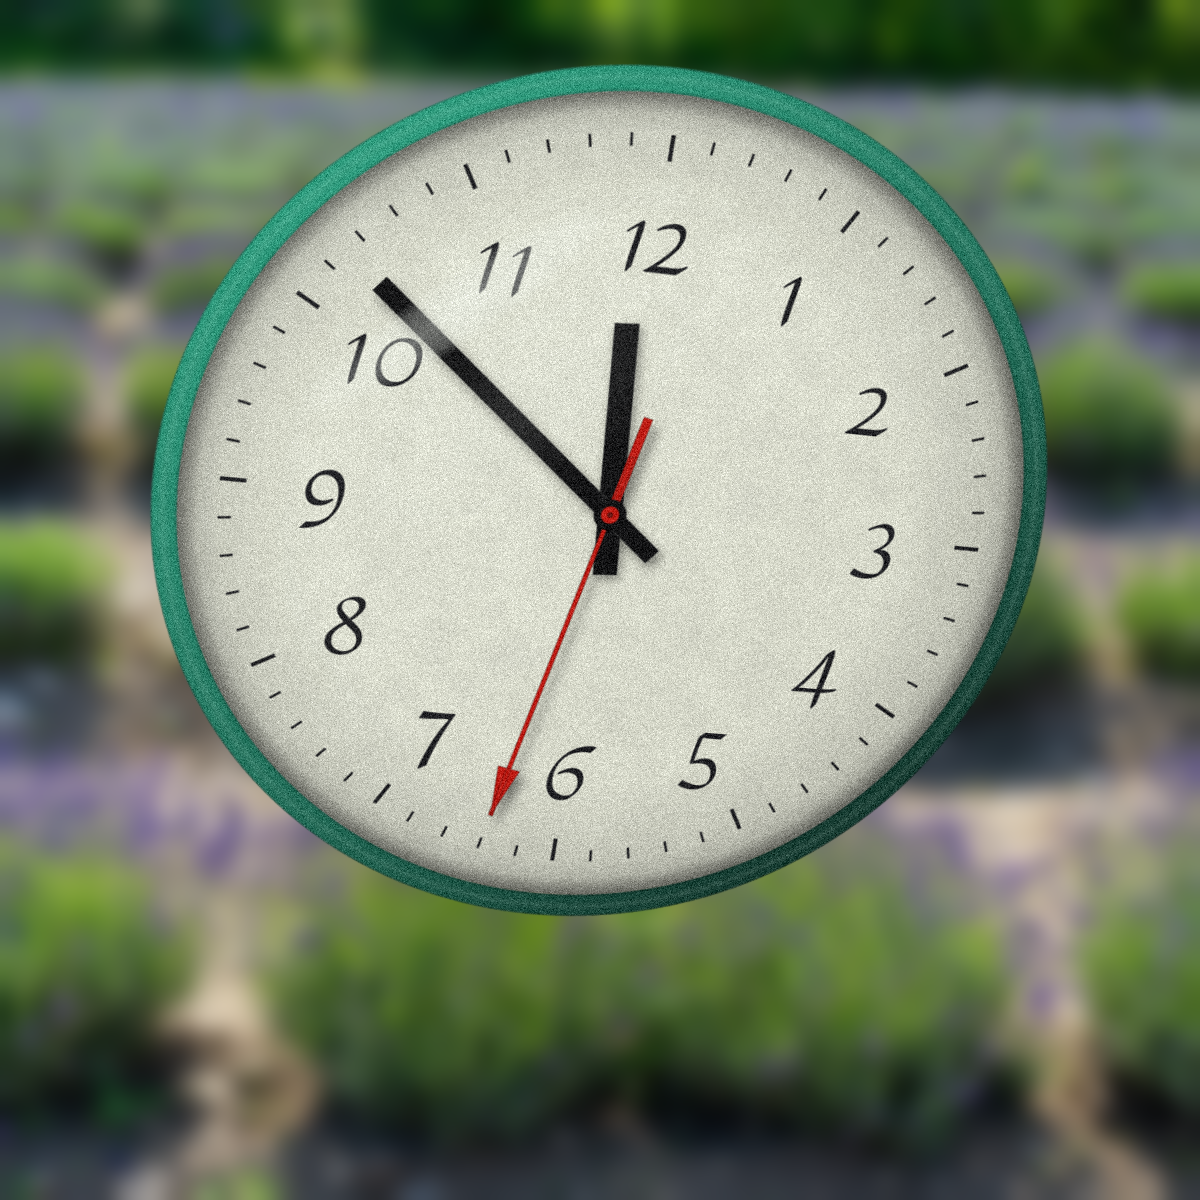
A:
11,51,32
